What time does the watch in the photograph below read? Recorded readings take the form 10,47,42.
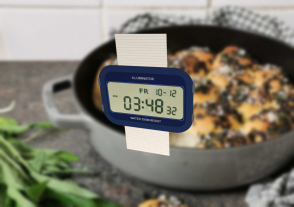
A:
3,48,32
